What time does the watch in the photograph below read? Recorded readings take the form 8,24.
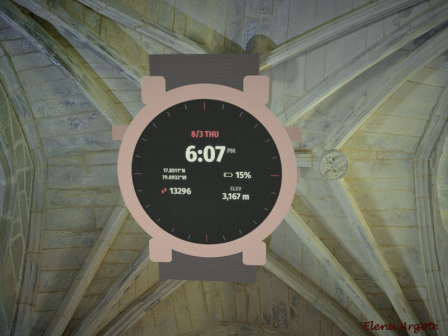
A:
6,07
